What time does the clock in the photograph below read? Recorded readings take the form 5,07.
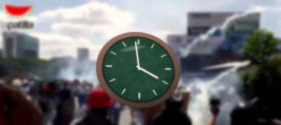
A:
3,59
